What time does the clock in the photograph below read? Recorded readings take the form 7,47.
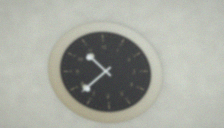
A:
10,38
